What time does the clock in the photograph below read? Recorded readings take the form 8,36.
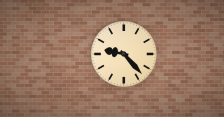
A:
9,23
